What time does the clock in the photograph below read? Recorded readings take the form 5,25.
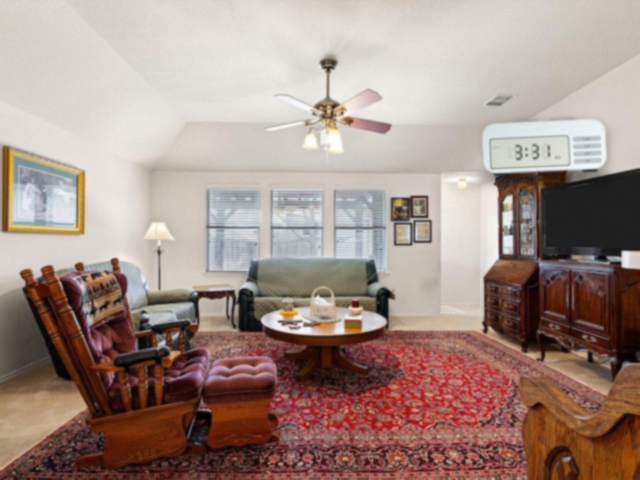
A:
3,31
